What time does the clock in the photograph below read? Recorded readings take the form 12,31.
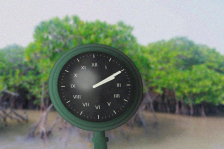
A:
2,10
